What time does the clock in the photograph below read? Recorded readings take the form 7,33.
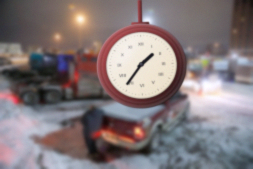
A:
1,36
